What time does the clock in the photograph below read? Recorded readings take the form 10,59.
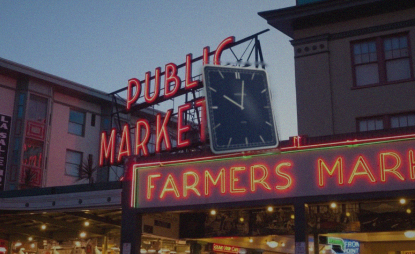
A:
10,02
